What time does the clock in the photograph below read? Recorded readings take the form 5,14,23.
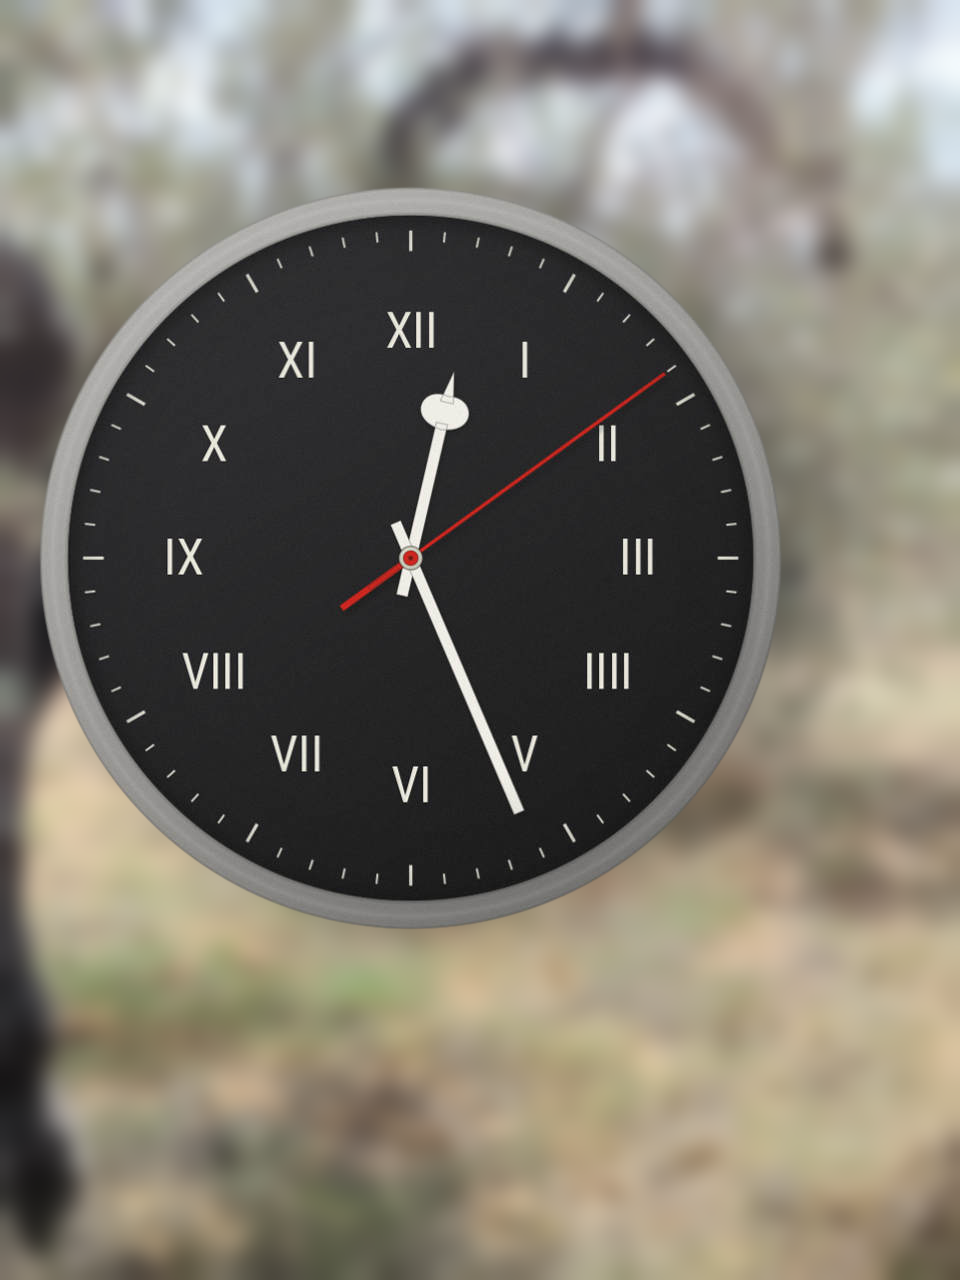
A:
12,26,09
